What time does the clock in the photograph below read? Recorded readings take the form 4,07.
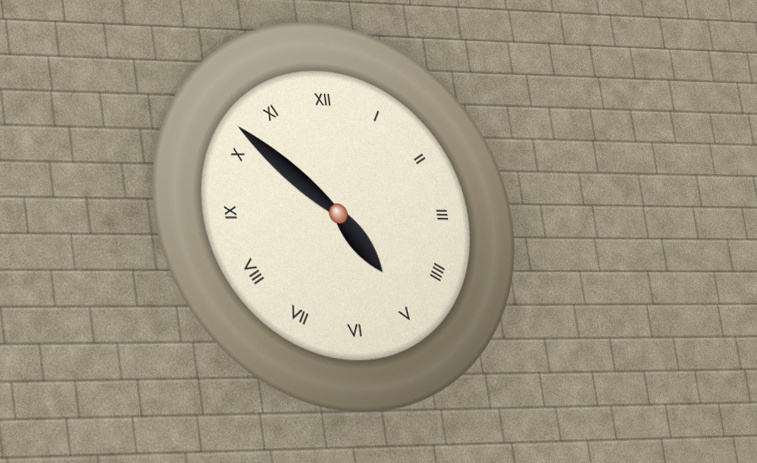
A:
4,52
